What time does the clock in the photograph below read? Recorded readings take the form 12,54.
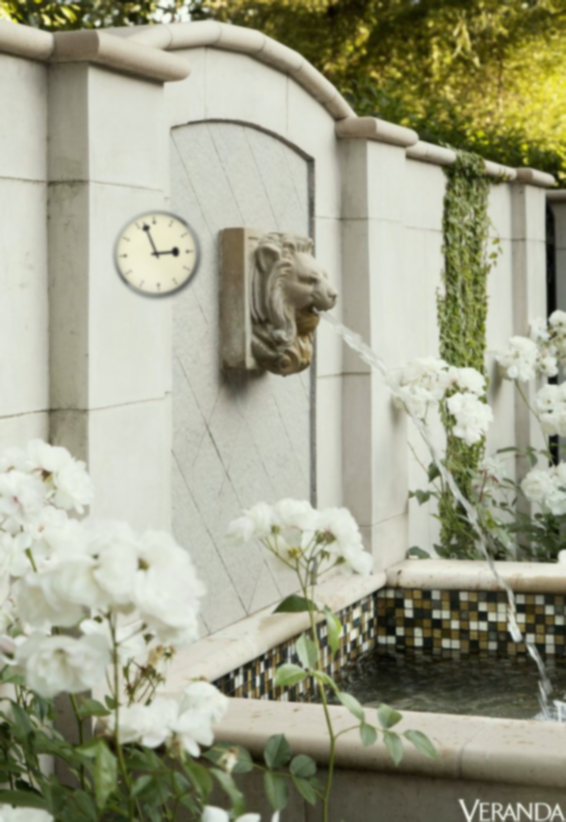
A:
2,57
